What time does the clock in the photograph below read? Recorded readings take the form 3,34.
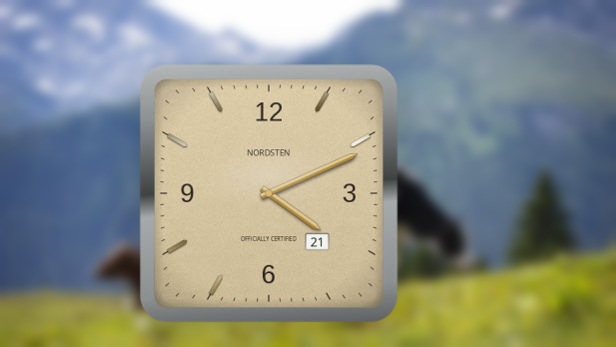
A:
4,11
